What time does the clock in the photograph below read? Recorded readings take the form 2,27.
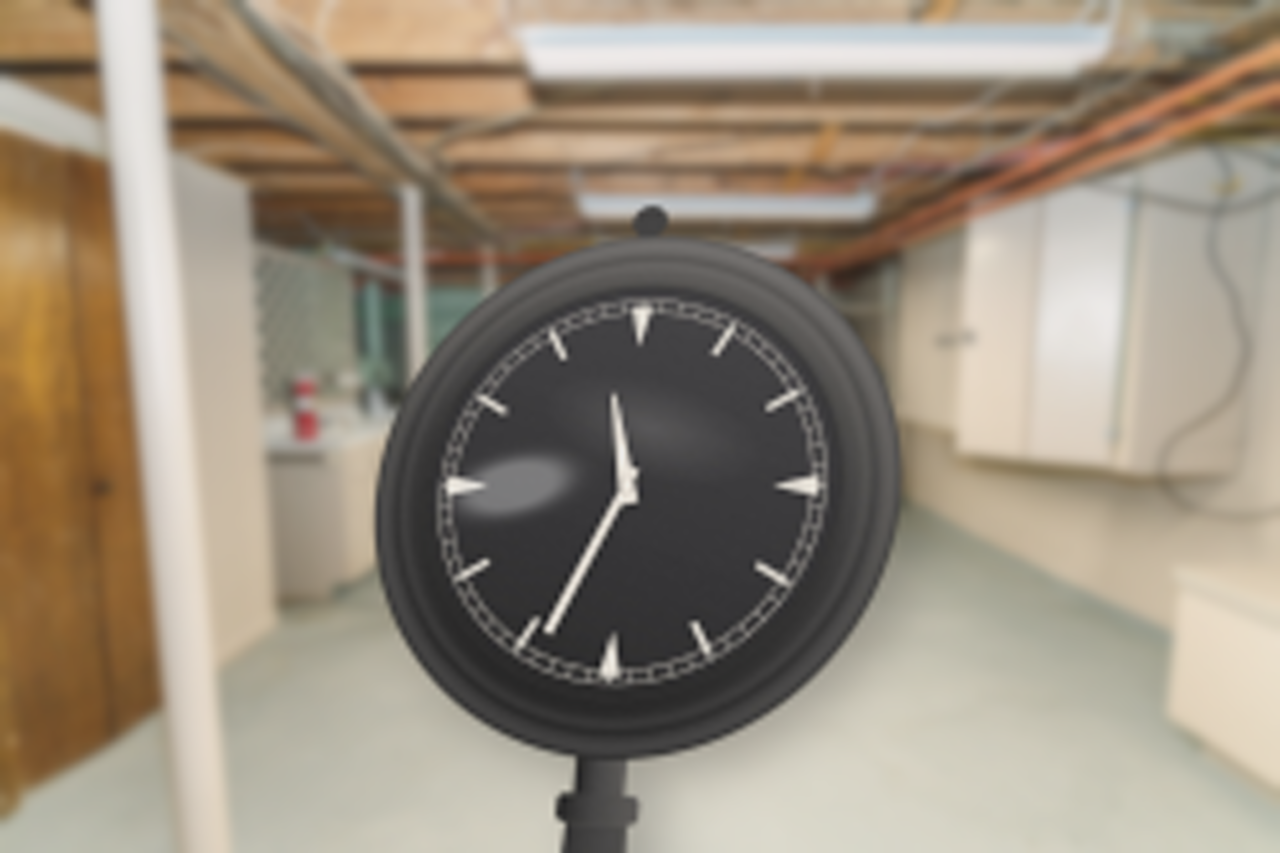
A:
11,34
